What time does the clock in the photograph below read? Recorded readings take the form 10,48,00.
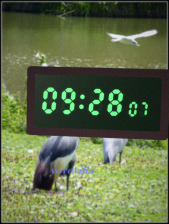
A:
9,28,07
